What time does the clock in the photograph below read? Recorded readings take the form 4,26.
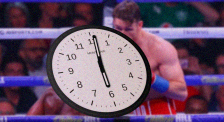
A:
6,01
